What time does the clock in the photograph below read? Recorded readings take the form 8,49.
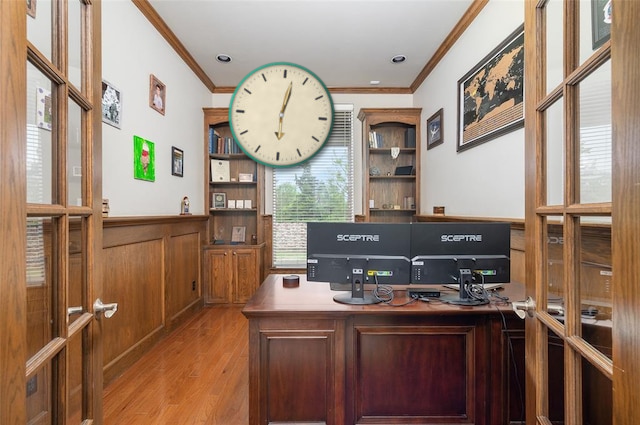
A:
6,02
